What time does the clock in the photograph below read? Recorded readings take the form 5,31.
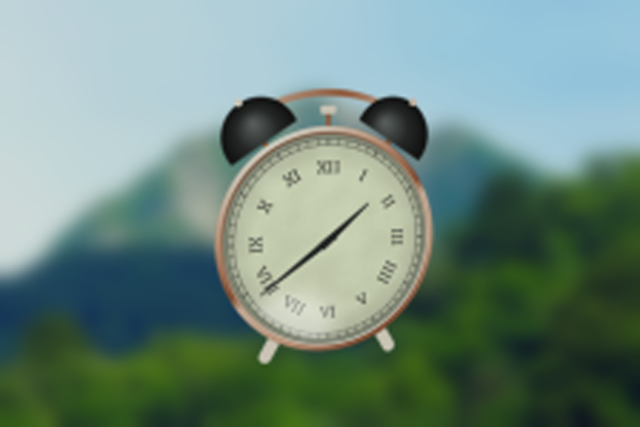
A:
1,39
